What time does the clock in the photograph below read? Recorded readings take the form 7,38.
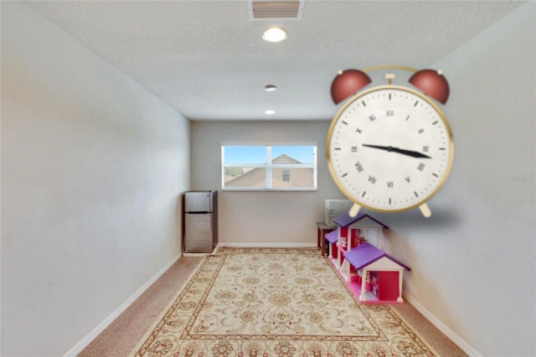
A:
9,17
